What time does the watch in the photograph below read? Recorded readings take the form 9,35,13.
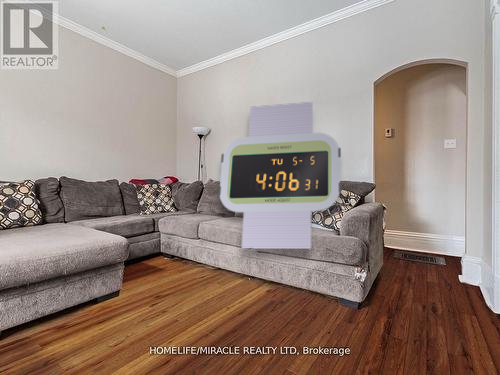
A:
4,06,31
